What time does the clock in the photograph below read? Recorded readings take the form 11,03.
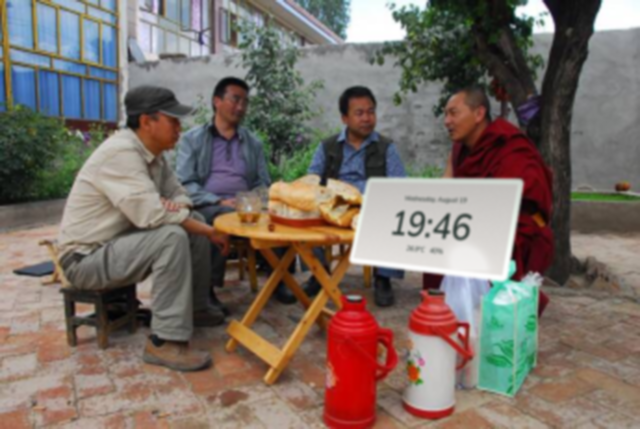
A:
19,46
